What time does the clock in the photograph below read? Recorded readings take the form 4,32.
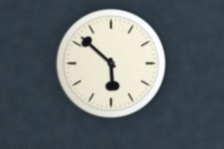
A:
5,52
